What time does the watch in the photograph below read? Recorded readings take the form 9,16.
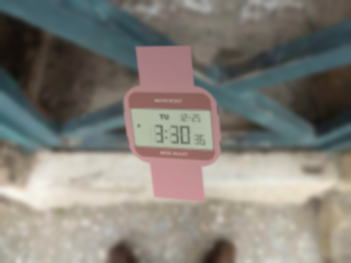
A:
3,30
